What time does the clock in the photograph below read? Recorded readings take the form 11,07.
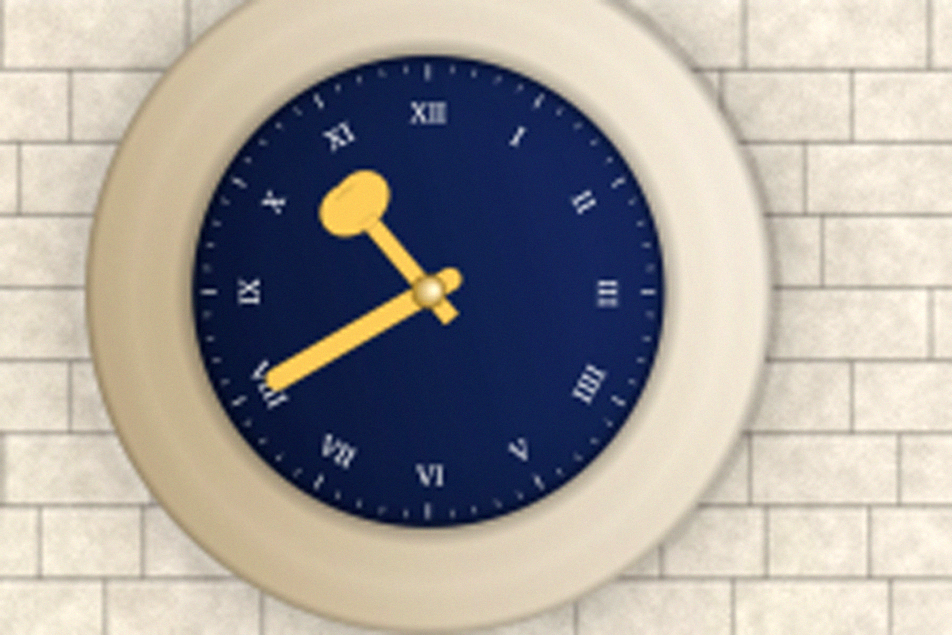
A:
10,40
